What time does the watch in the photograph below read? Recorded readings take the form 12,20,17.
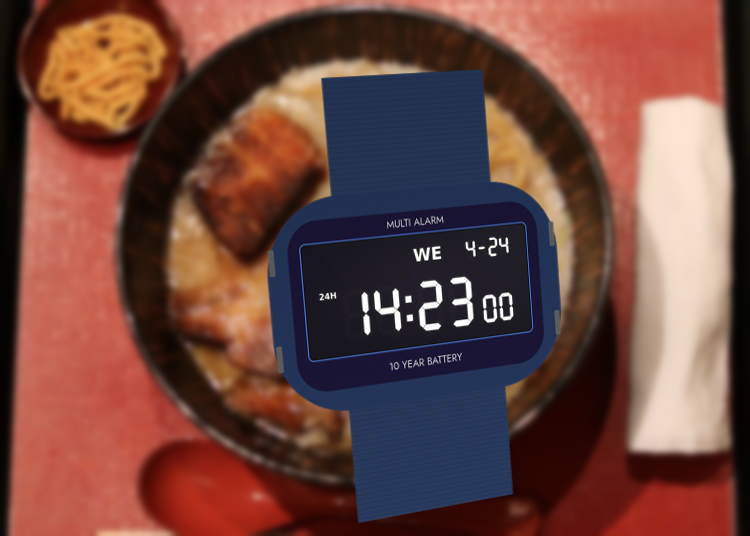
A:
14,23,00
